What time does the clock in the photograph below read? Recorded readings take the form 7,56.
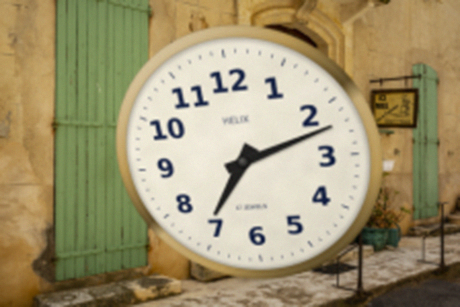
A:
7,12
